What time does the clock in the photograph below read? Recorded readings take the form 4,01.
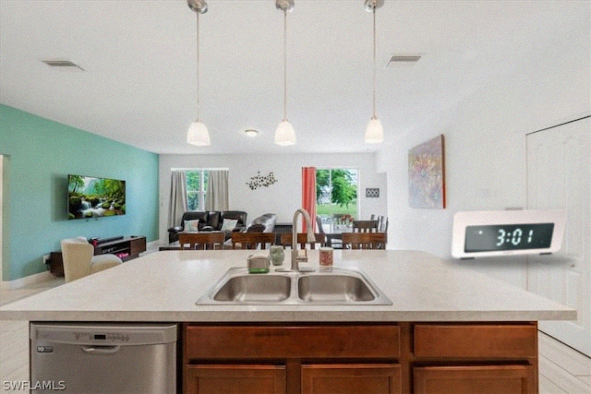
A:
3,01
